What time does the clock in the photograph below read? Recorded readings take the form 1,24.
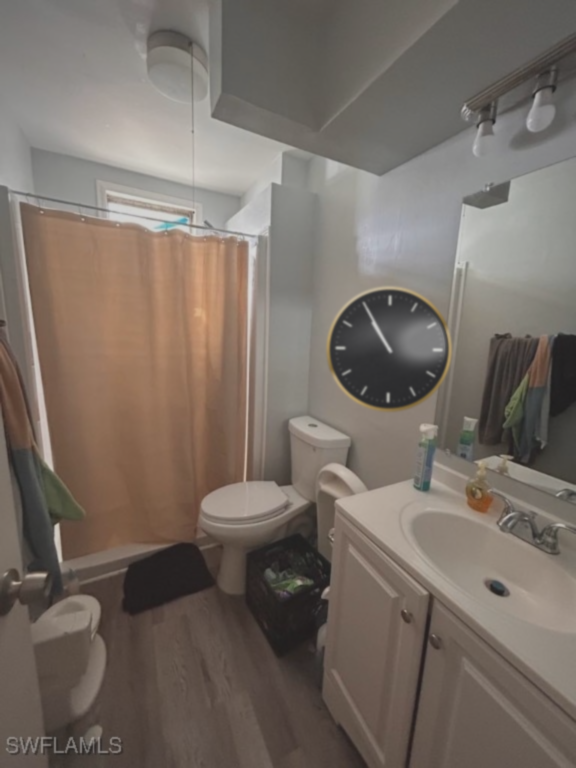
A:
10,55
